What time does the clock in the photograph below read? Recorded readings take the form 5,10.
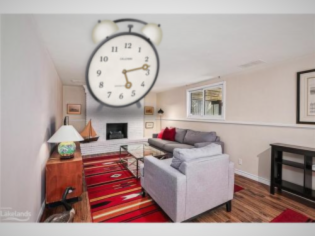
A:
5,13
